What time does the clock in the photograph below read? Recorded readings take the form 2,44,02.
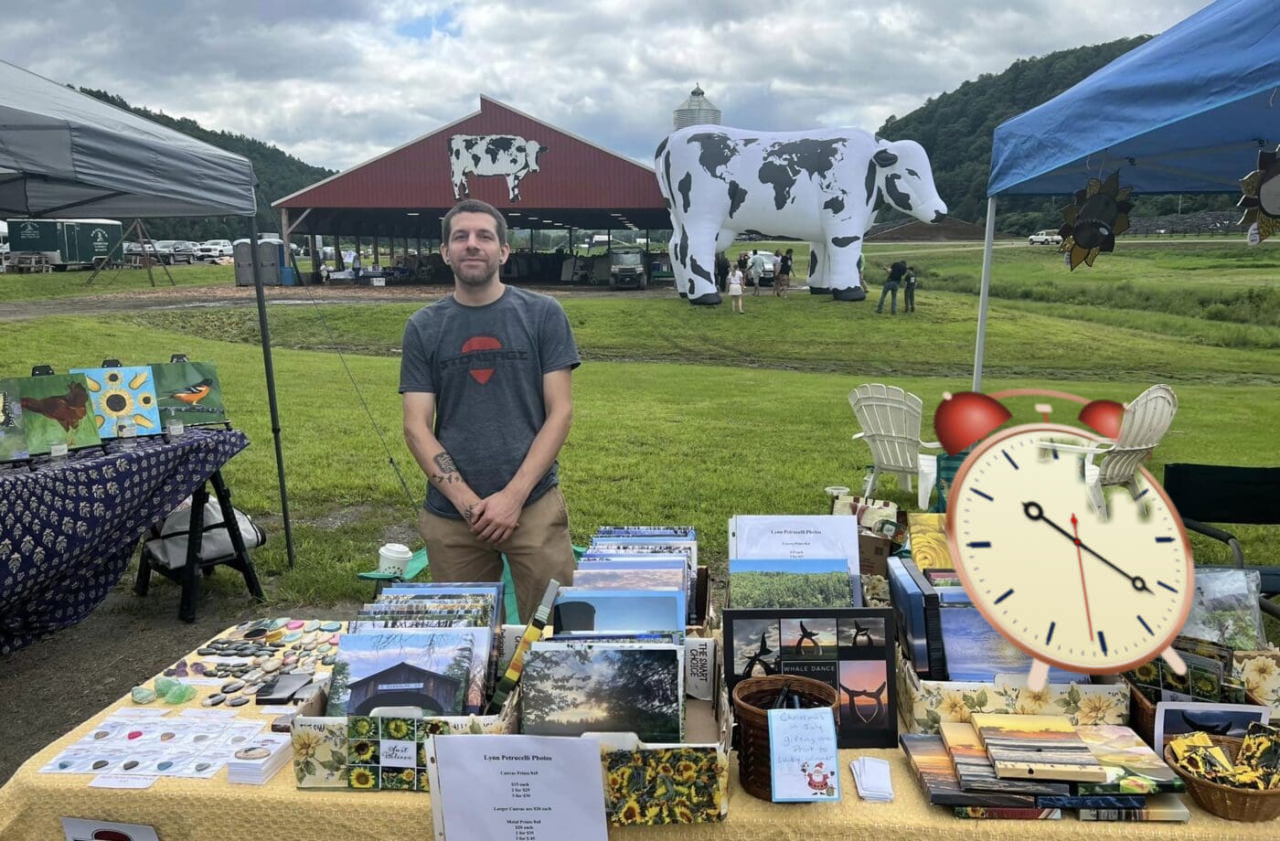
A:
10,21,31
